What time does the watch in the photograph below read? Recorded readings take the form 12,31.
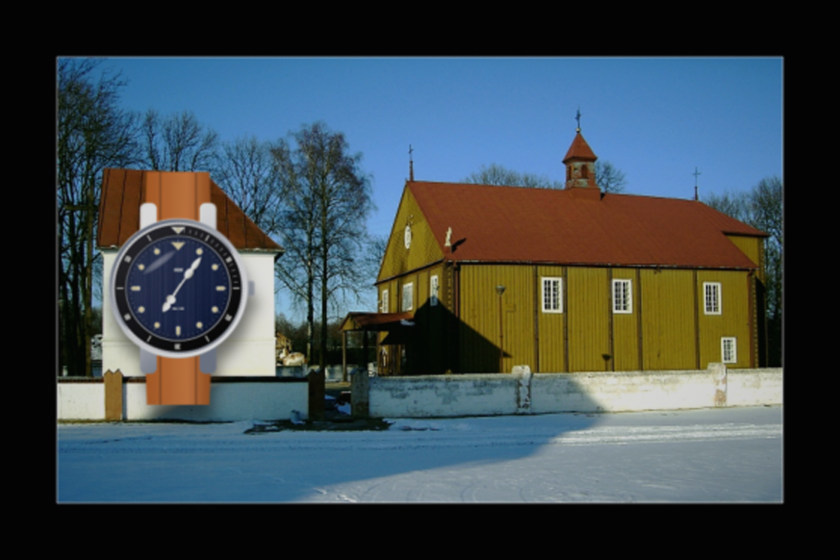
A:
7,06
